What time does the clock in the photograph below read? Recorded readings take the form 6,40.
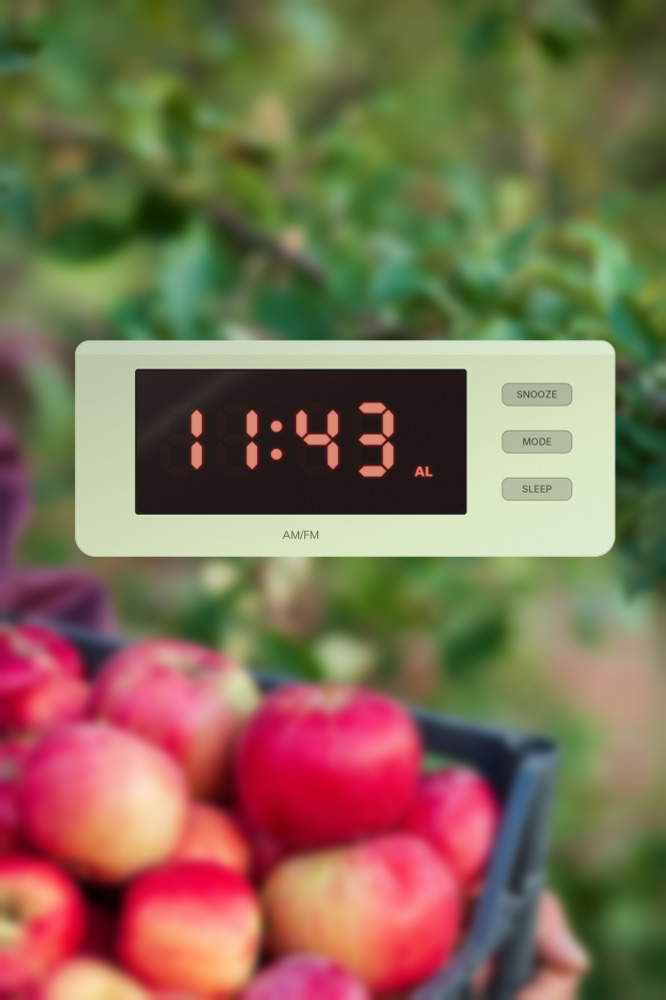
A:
11,43
